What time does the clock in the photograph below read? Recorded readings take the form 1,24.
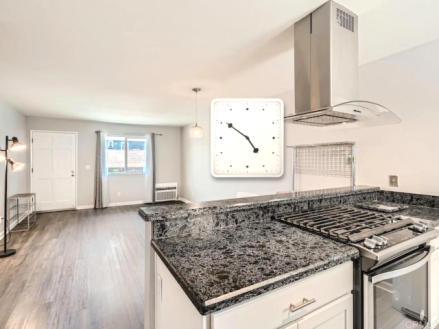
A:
4,51
